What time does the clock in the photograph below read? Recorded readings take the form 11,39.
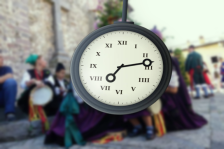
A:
7,13
